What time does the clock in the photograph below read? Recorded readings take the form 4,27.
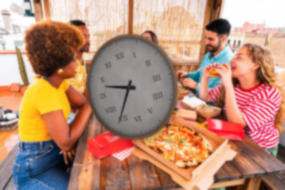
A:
9,36
